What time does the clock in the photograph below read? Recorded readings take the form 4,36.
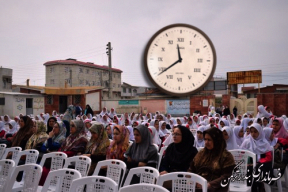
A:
11,39
